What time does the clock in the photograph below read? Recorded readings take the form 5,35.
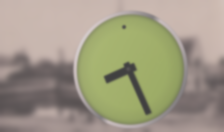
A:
8,27
